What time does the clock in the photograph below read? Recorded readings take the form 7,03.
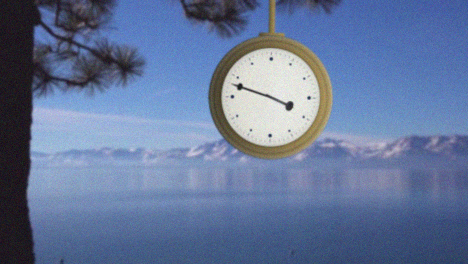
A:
3,48
